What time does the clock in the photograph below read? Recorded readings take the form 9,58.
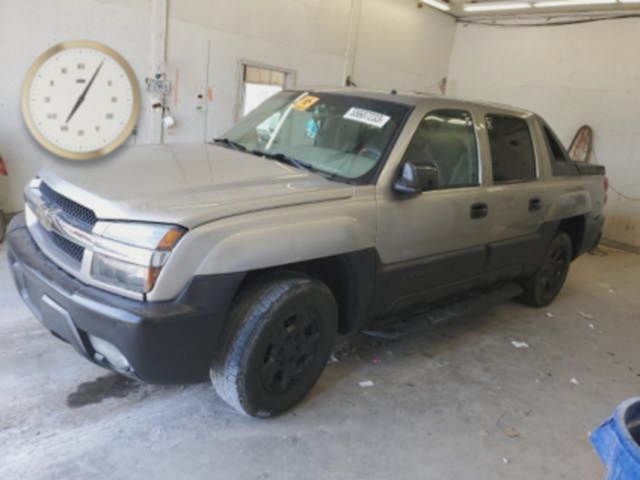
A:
7,05
